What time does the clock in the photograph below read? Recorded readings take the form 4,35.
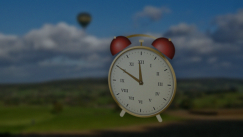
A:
11,50
